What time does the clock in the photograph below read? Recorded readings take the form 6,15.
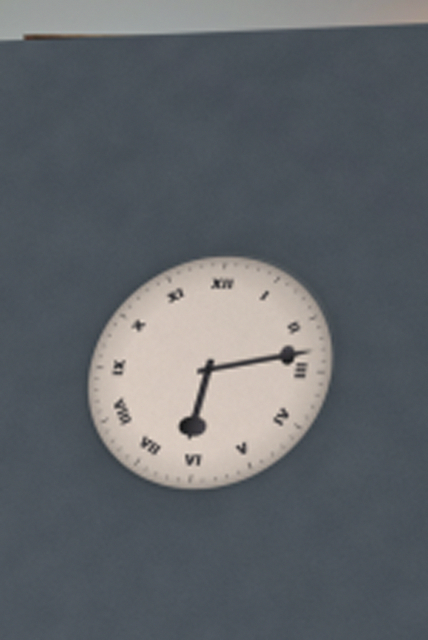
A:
6,13
